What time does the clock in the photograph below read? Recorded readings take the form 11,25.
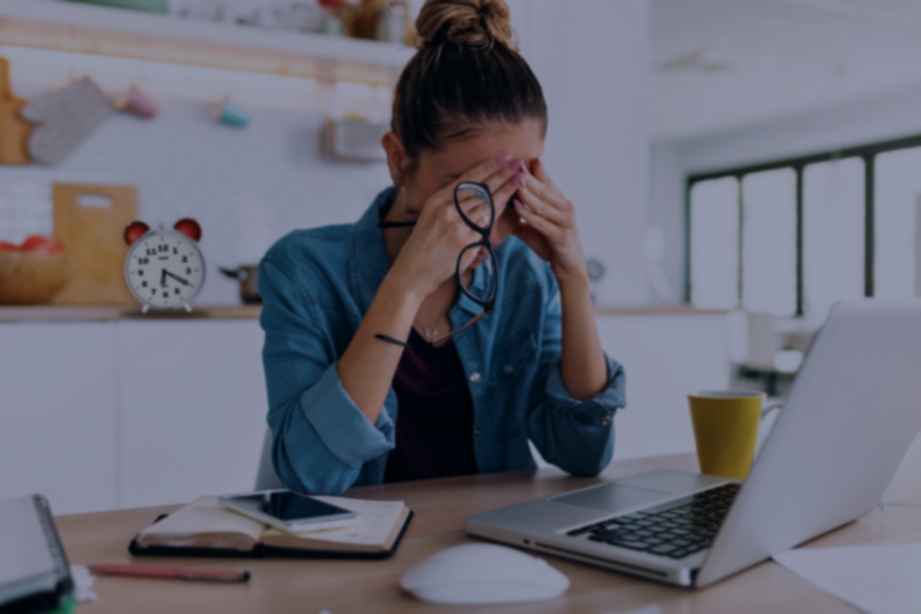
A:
6,20
